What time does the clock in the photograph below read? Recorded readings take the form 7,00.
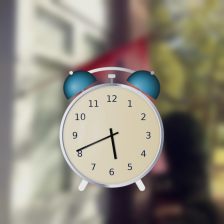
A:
5,41
